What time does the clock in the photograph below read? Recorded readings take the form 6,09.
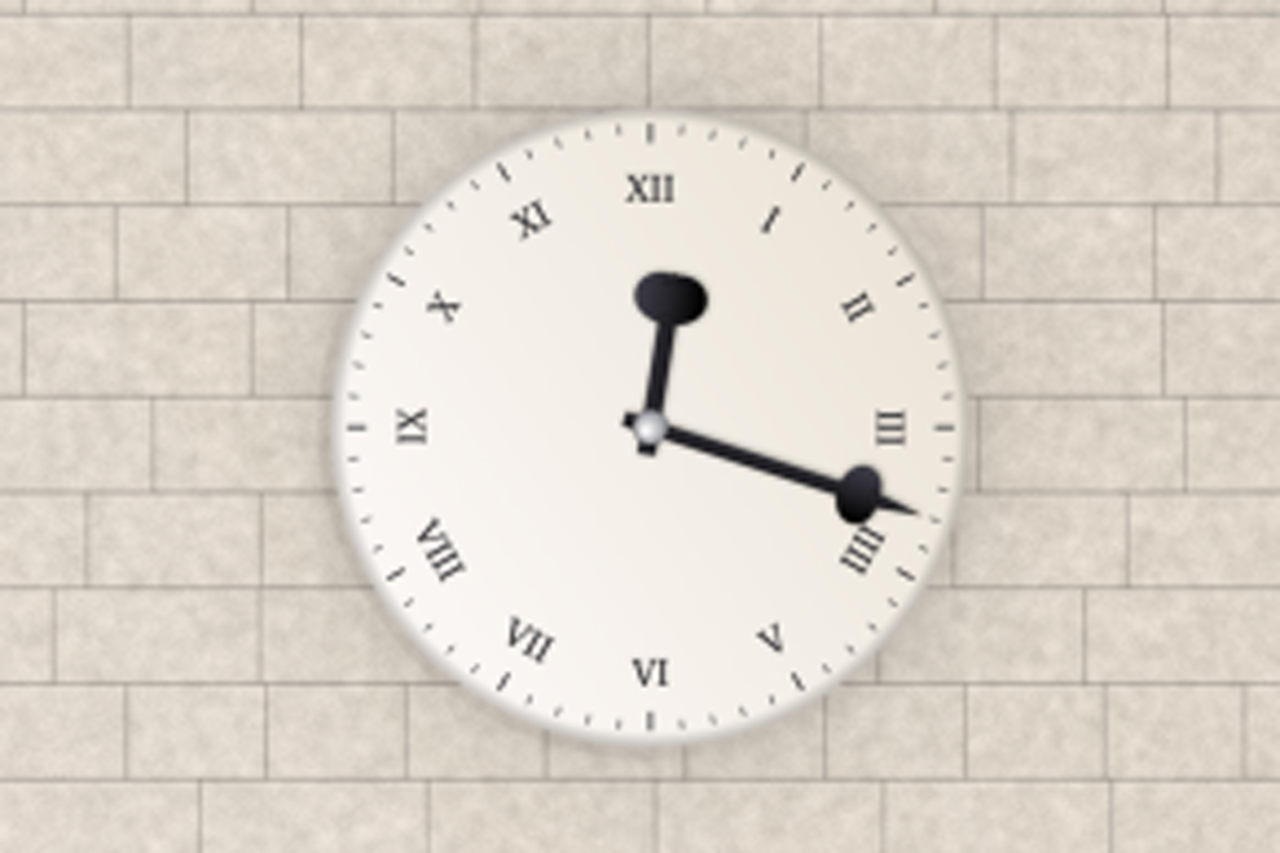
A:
12,18
